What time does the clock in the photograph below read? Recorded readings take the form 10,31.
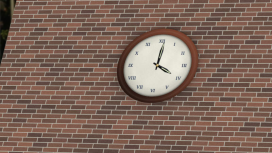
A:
4,01
